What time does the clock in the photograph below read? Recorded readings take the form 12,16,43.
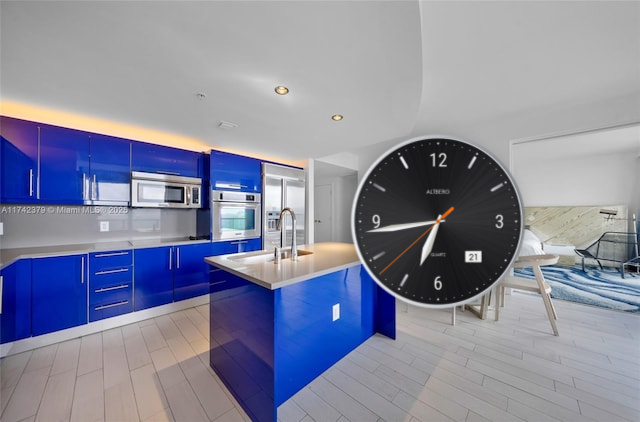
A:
6,43,38
